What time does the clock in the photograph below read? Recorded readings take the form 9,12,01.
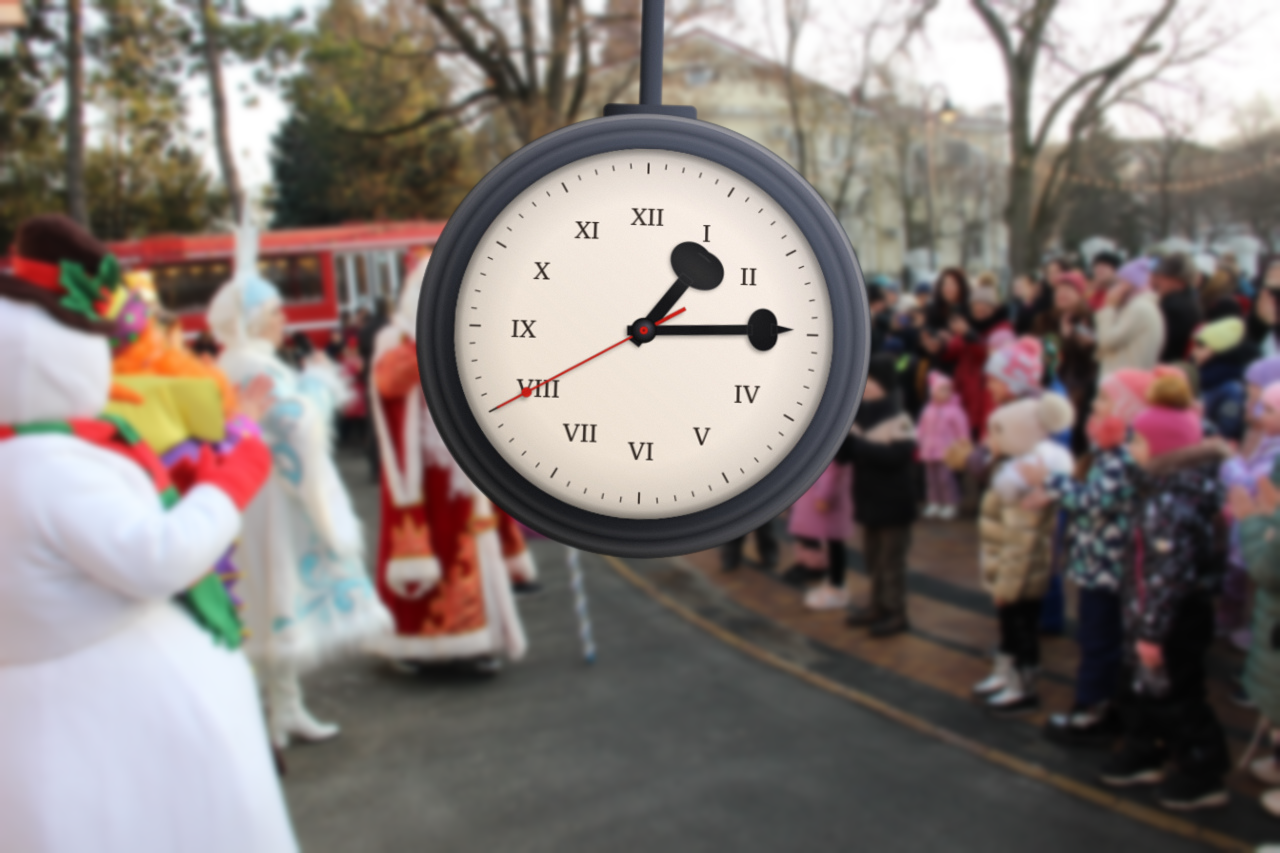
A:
1,14,40
